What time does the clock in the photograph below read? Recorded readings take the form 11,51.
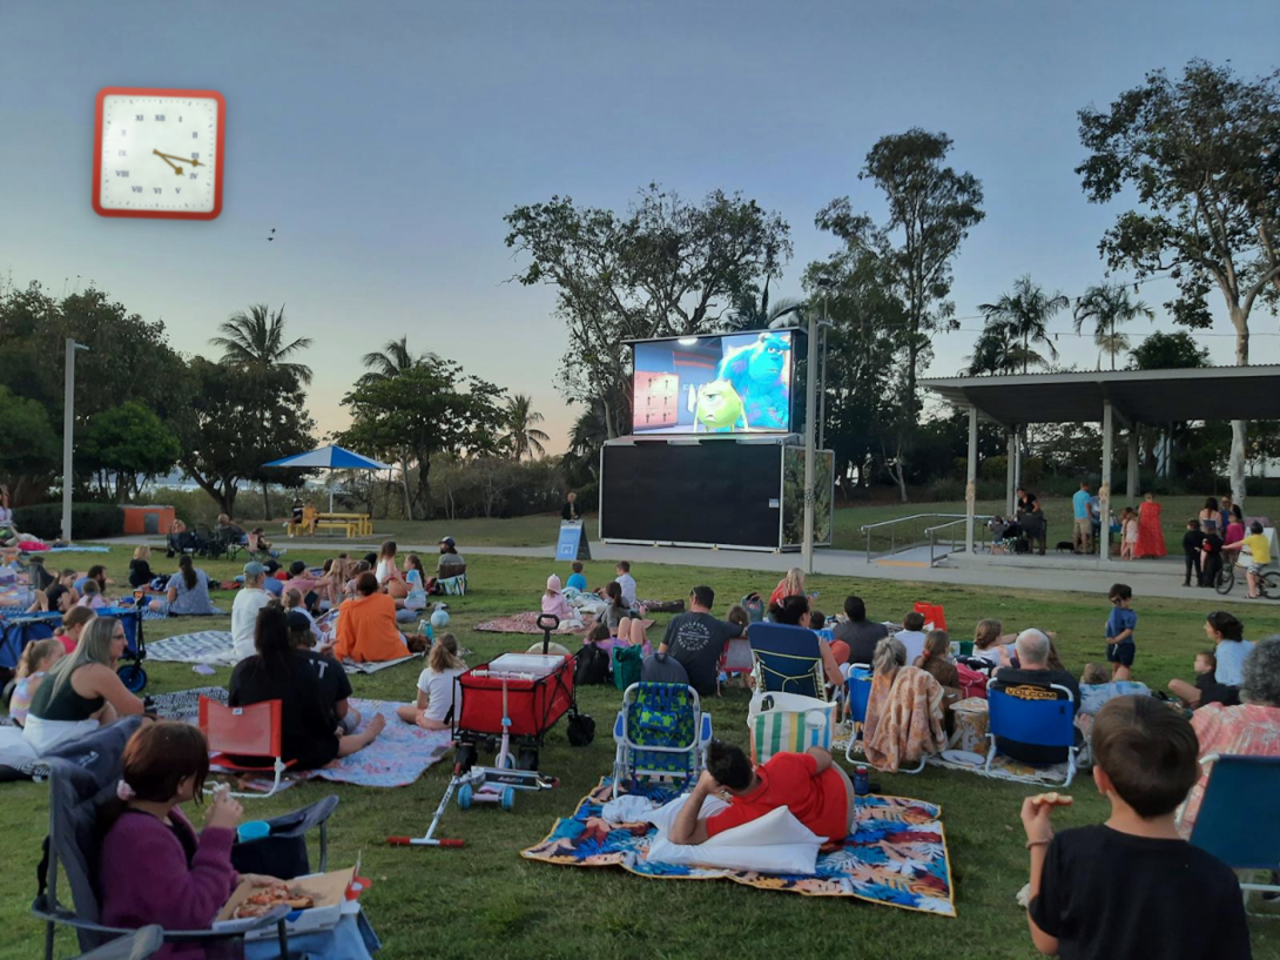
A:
4,17
